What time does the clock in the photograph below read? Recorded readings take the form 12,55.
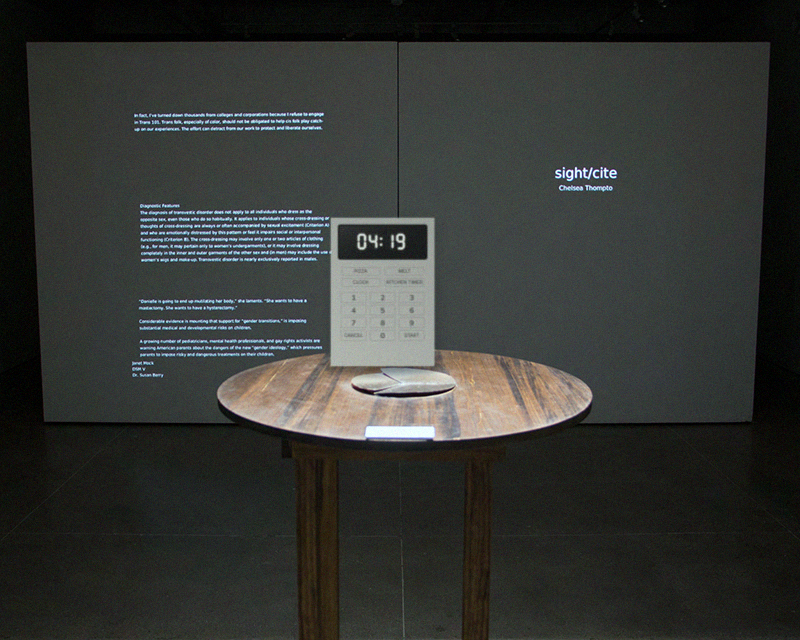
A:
4,19
